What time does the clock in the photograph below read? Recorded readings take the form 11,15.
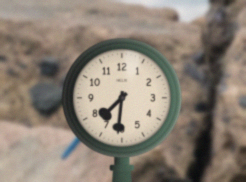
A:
7,31
